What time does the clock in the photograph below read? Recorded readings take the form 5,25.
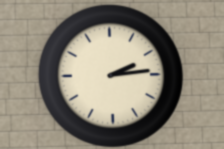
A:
2,14
